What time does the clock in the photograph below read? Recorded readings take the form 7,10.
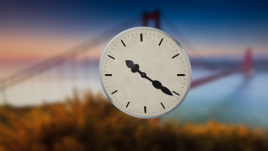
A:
10,21
